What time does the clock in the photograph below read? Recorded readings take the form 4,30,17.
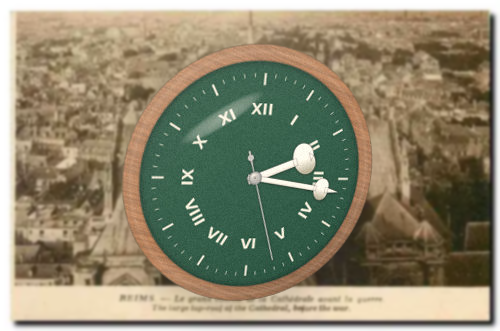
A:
2,16,27
